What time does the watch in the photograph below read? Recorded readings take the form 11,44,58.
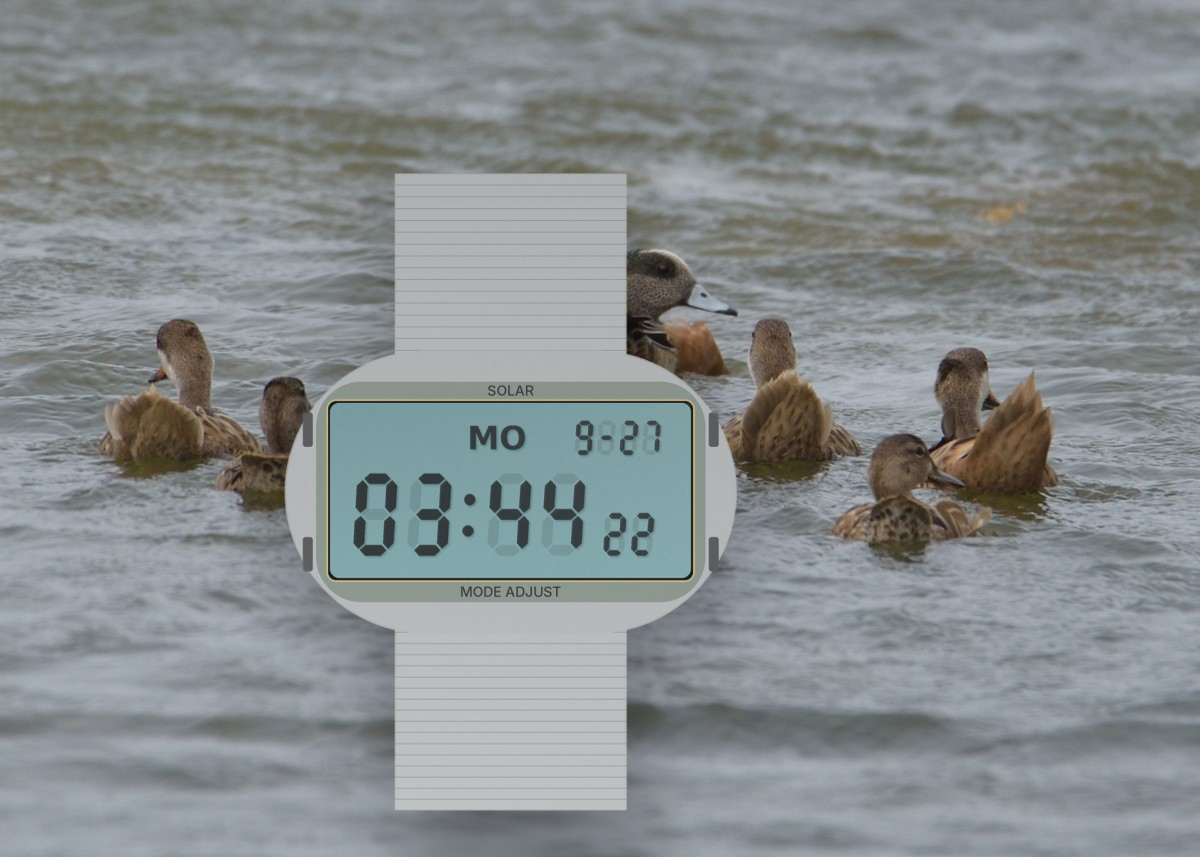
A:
3,44,22
